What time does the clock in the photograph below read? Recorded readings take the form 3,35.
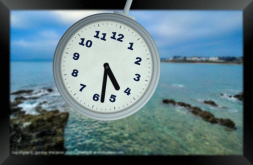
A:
4,28
